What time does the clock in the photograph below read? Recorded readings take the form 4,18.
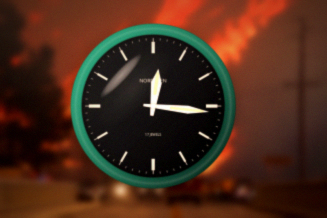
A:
12,16
